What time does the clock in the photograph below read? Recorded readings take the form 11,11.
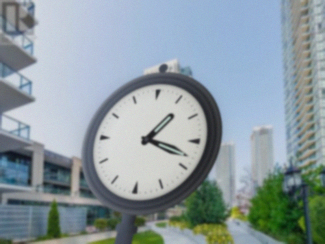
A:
1,18
